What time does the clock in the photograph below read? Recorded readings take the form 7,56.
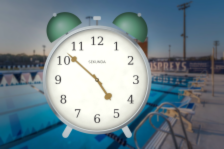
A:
4,52
